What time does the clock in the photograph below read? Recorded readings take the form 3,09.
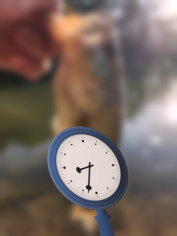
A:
8,33
